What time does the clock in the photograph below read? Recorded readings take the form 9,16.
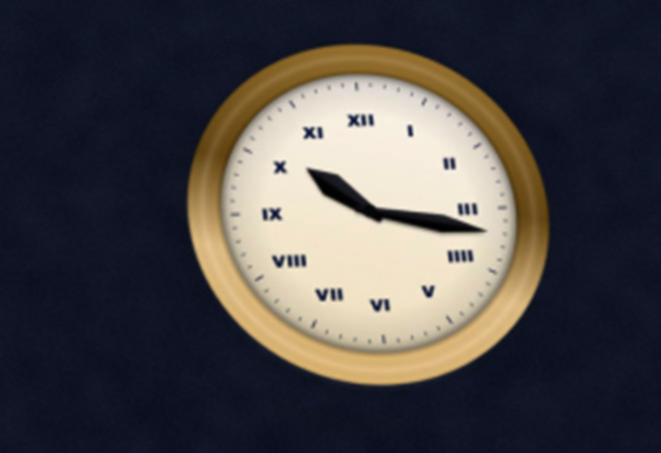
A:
10,17
